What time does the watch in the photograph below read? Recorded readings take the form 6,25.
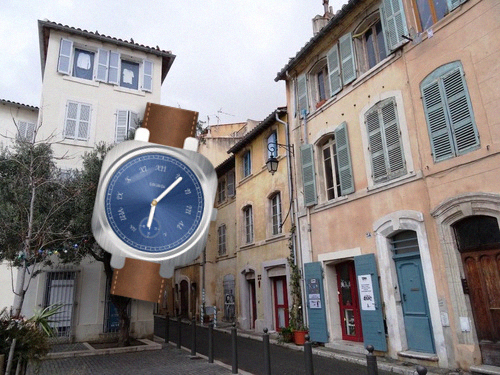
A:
6,06
